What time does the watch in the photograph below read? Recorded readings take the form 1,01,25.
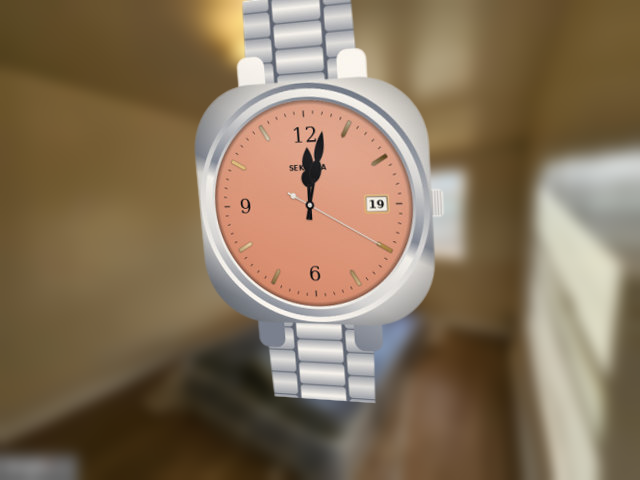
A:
12,02,20
